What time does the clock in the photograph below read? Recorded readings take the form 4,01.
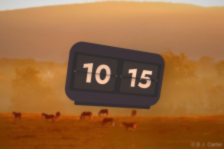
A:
10,15
